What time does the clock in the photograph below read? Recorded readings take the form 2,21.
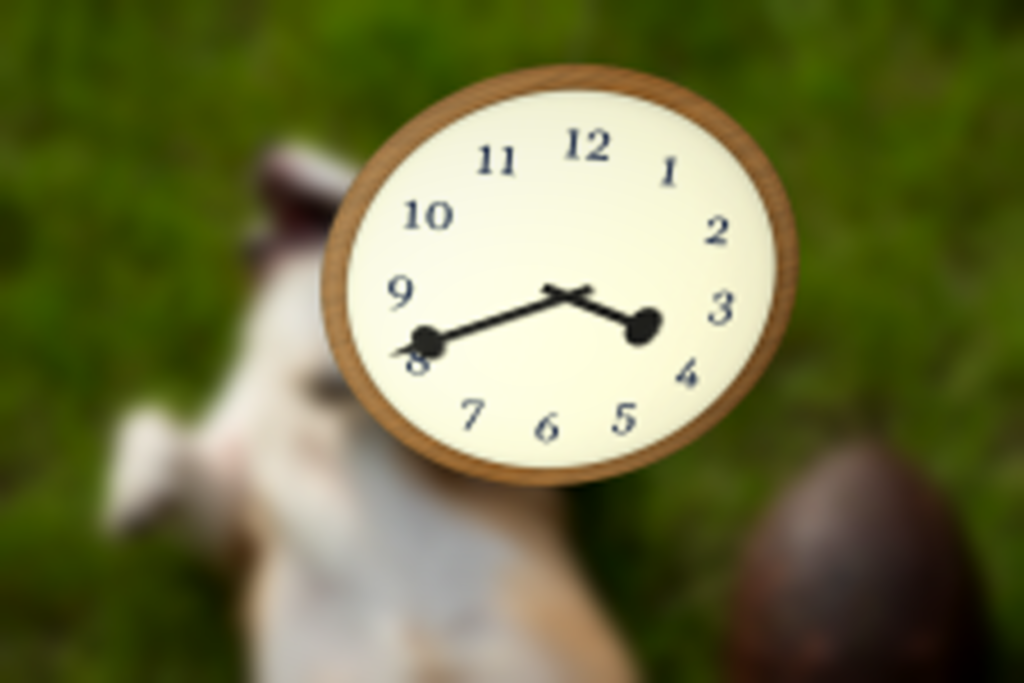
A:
3,41
